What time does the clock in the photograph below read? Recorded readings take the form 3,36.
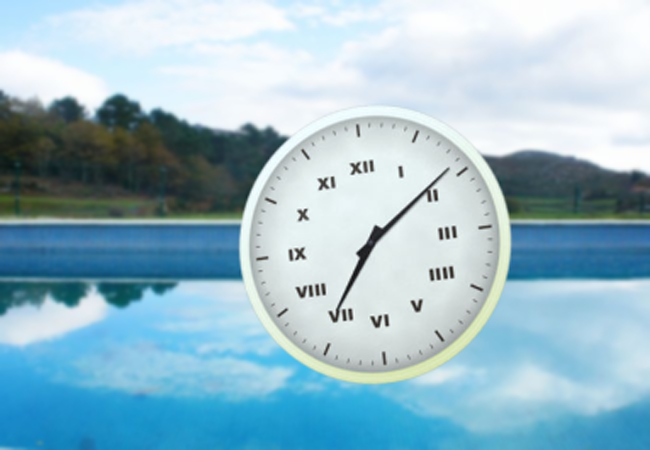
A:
7,09
